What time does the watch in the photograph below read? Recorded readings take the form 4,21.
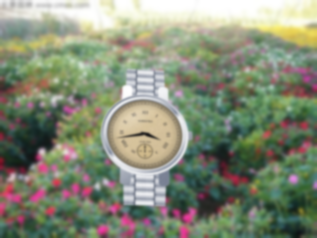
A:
3,43
